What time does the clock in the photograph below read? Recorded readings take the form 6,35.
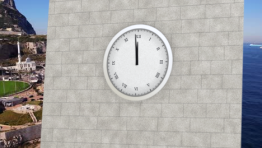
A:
11,59
